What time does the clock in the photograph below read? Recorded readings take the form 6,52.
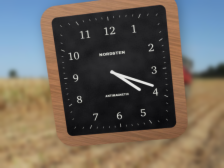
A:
4,19
